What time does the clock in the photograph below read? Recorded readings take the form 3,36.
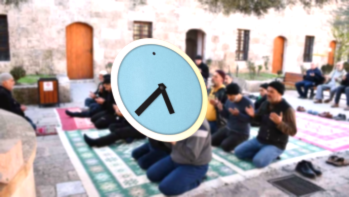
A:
5,39
